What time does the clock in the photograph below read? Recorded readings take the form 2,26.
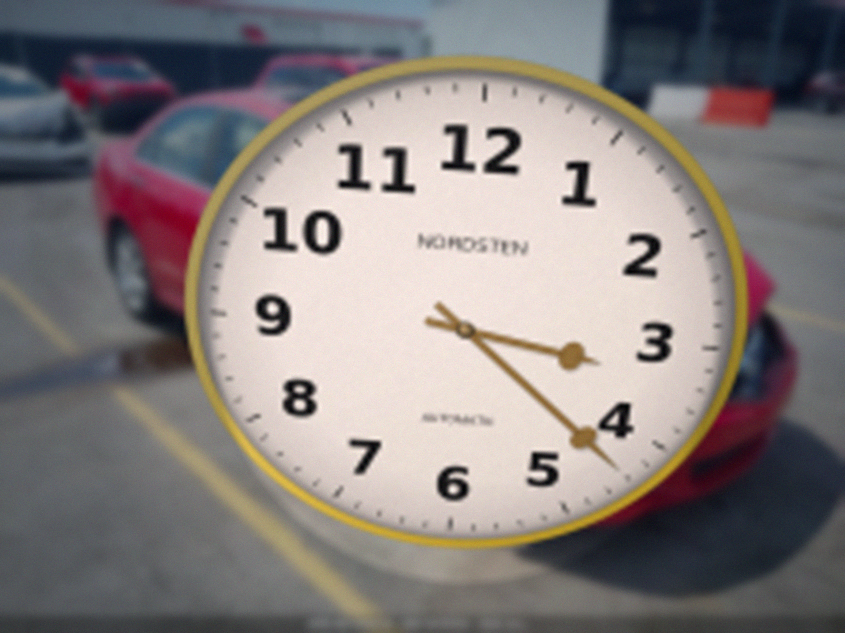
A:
3,22
